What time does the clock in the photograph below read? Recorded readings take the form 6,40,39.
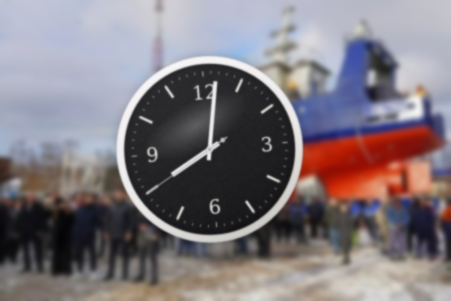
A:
8,01,40
